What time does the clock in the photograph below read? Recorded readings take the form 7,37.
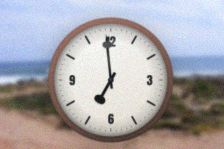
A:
6,59
